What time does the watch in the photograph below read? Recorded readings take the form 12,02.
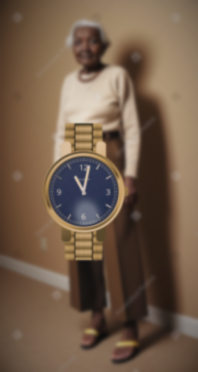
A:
11,02
